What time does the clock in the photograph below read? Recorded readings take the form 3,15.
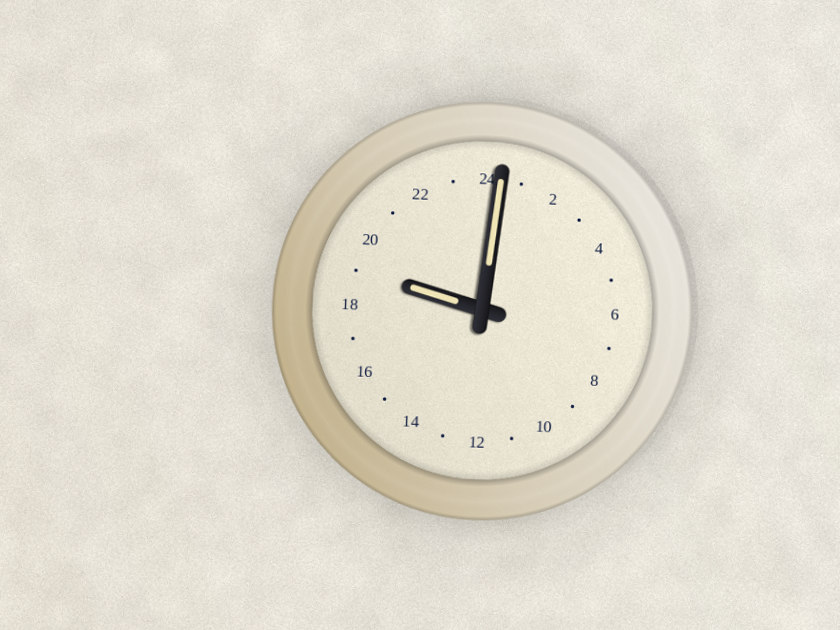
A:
19,01
